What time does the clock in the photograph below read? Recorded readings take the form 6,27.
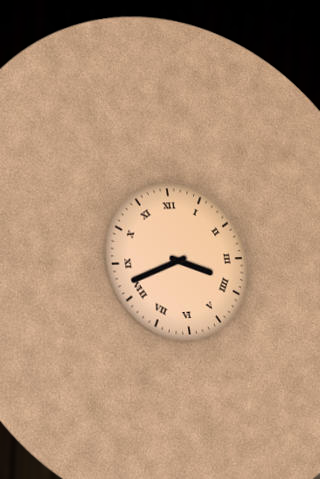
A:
3,42
